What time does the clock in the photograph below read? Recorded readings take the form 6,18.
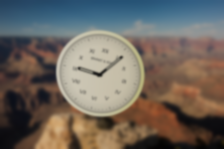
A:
9,06
